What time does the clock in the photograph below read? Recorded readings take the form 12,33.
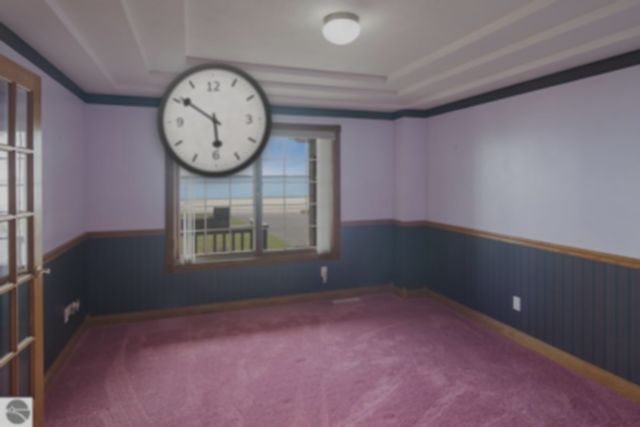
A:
5,51
